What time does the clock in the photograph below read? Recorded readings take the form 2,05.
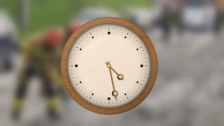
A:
4,28
